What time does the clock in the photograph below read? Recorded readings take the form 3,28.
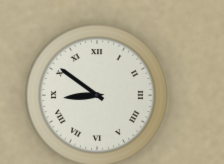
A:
8,51
